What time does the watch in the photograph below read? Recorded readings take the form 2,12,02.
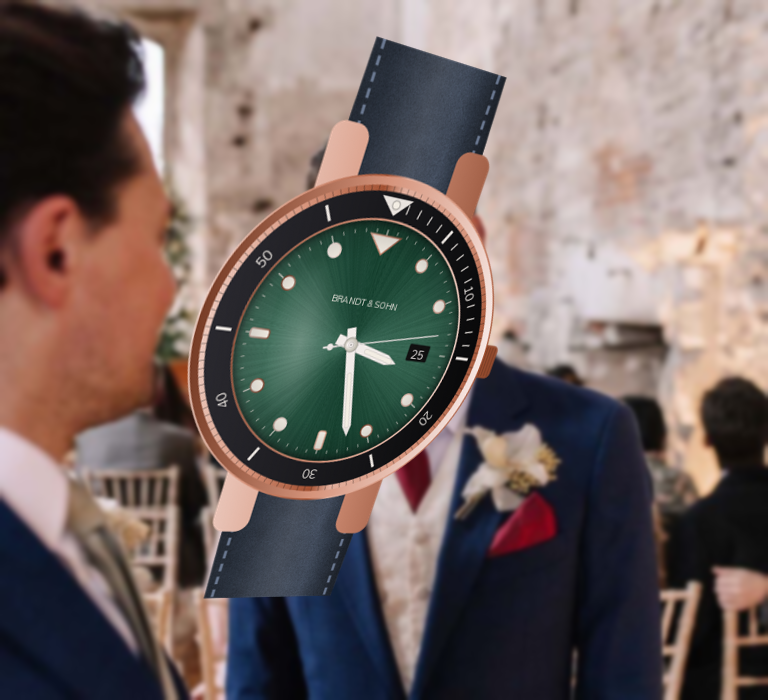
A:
3,27,13
